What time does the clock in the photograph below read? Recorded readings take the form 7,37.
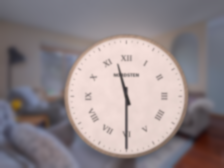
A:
11,30
